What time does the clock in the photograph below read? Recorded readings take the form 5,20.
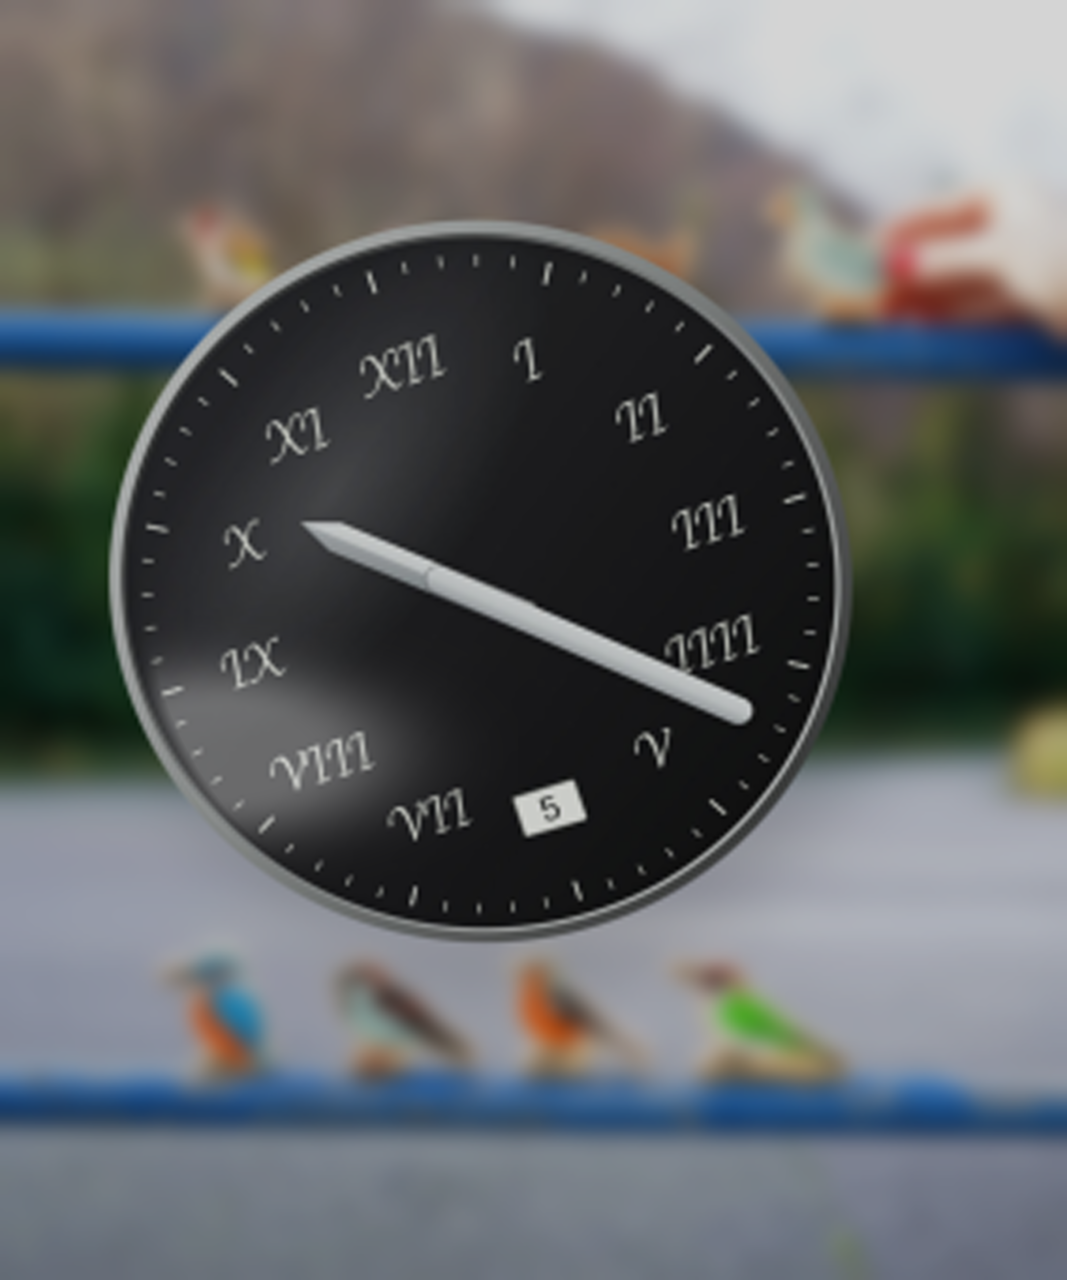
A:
10,22
